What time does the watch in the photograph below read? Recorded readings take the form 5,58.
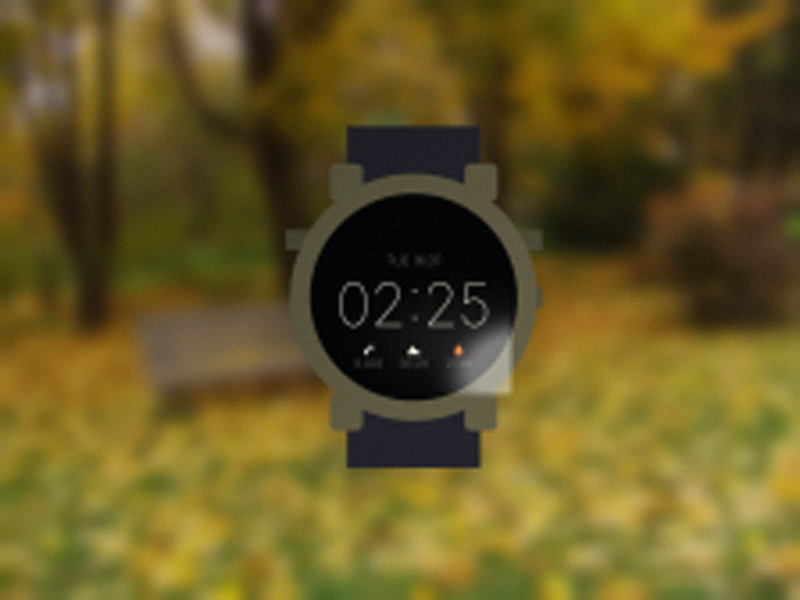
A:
2,25
